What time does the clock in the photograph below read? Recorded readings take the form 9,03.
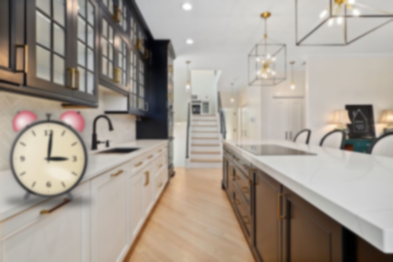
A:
3,01
